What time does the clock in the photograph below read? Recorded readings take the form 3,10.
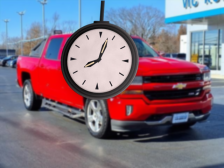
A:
8,03
